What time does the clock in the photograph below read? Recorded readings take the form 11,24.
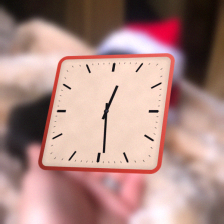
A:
12,29
